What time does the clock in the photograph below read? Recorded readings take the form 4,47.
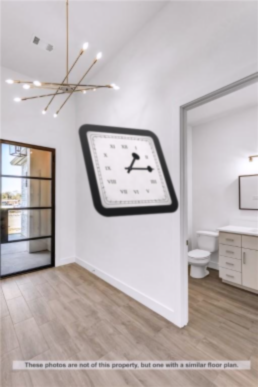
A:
1,15
